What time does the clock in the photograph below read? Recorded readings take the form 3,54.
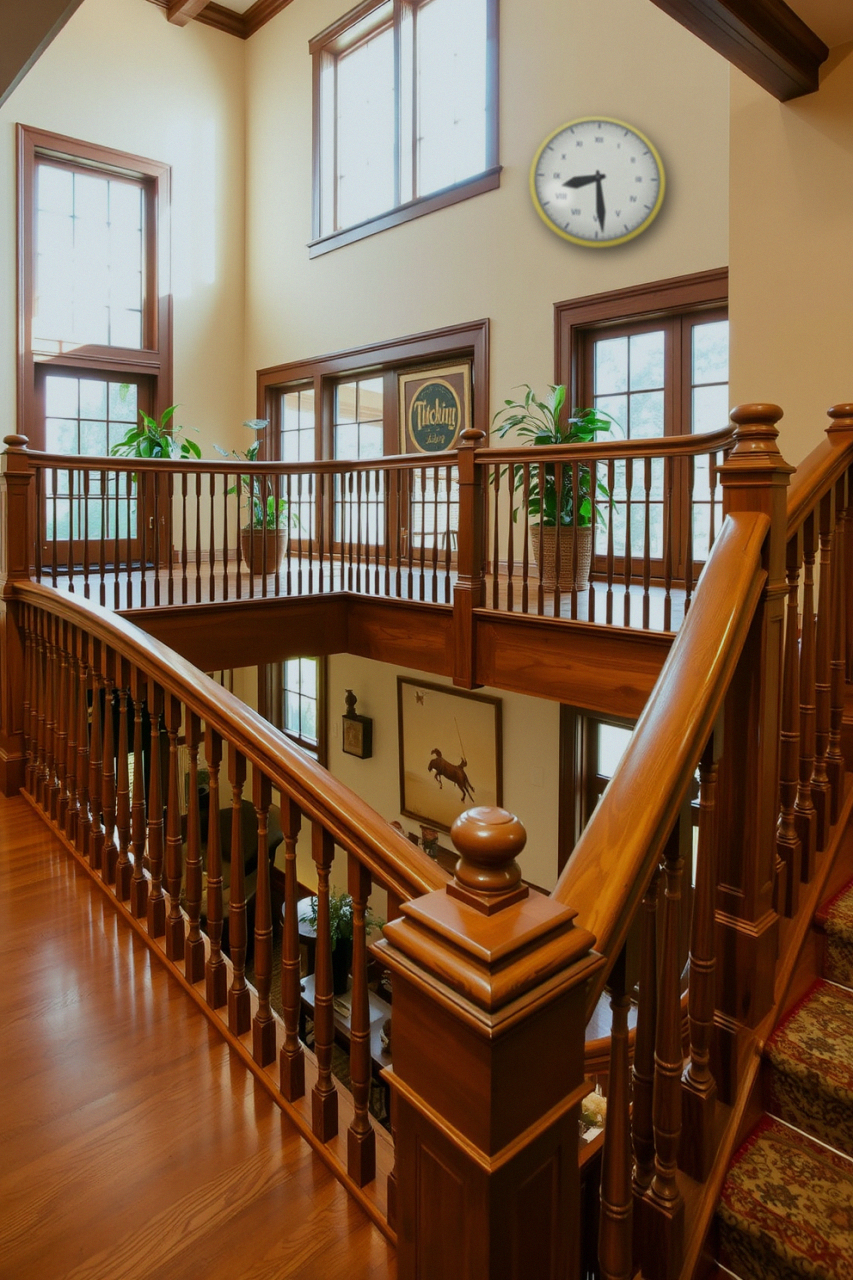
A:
8,29
